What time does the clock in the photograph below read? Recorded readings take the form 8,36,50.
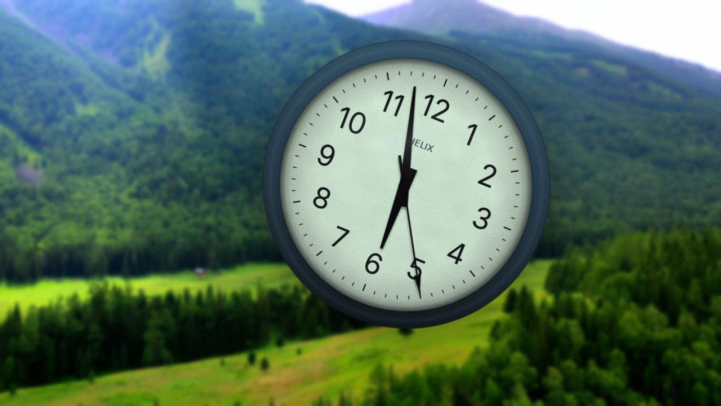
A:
5,57,25
